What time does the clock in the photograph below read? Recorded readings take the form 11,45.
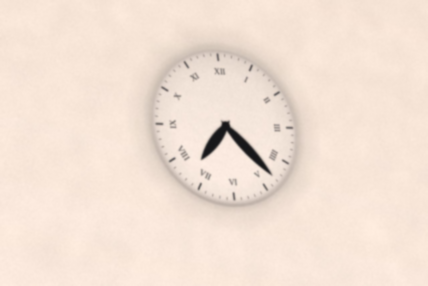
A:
7,23
